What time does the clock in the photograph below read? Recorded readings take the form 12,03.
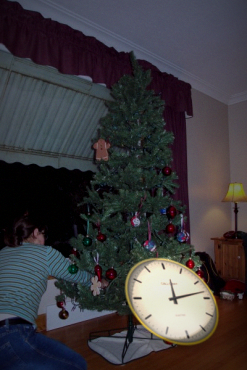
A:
12,13
